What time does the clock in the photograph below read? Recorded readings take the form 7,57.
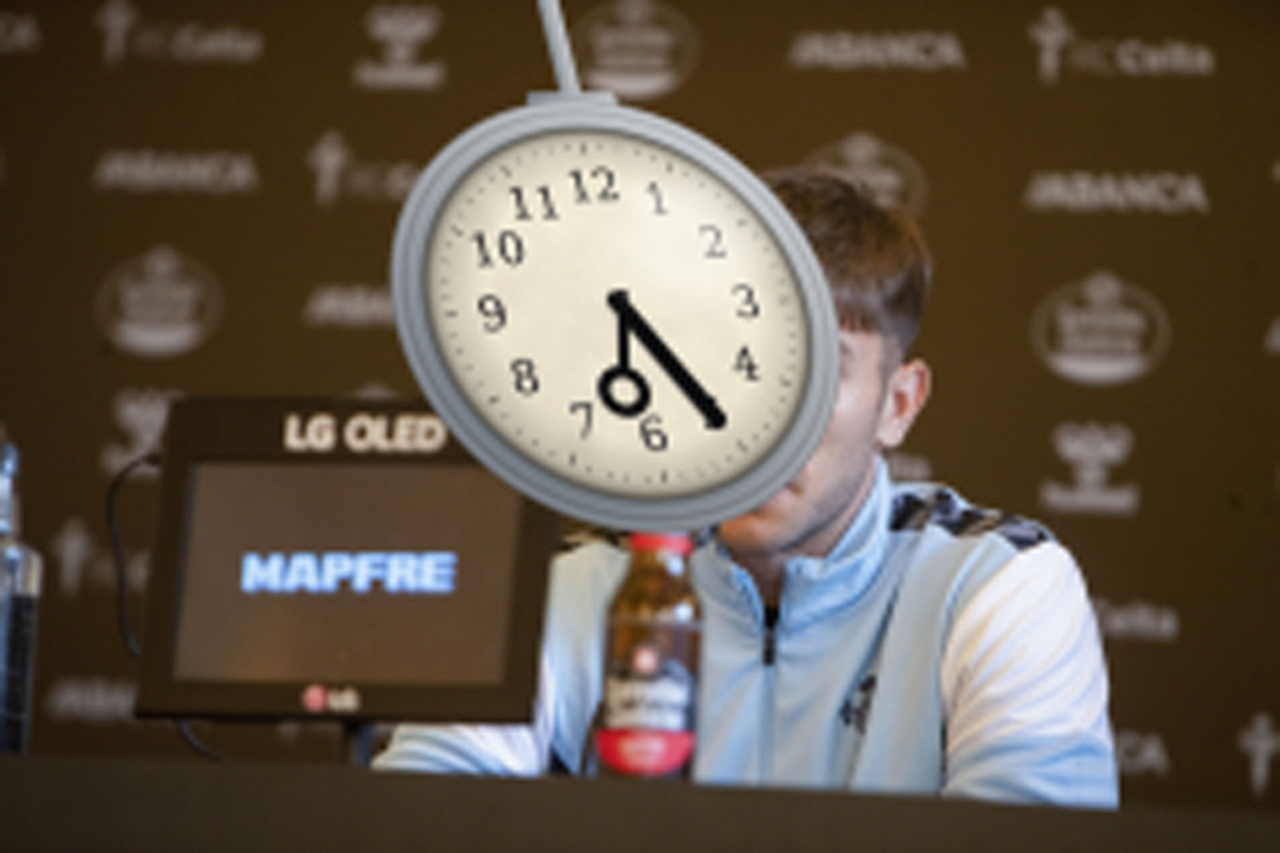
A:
6,25
